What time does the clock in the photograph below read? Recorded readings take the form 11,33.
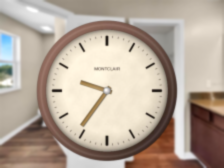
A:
9,36
